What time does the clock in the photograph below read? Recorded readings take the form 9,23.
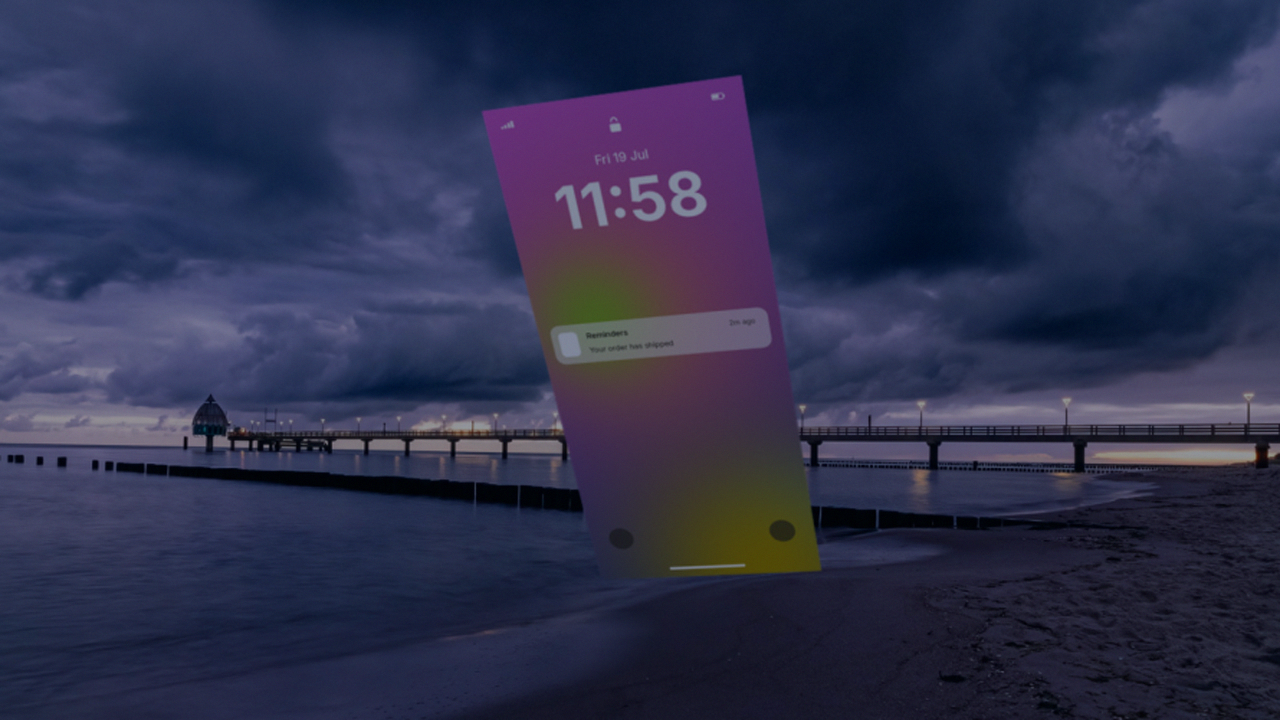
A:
11,58
